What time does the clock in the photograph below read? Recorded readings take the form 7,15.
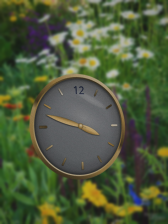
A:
3,48
